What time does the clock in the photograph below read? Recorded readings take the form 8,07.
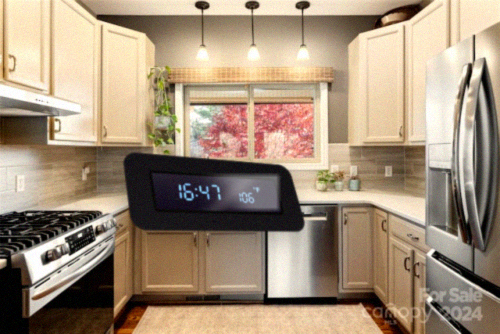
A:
16,47
